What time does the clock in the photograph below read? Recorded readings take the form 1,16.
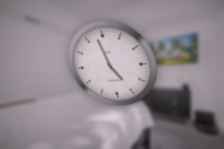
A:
4,58
